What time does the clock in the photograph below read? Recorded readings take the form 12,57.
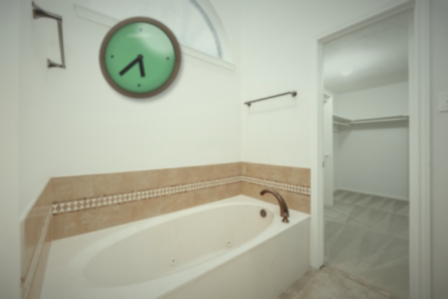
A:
5,38
